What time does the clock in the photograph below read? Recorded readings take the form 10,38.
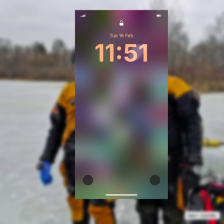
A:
11,51
